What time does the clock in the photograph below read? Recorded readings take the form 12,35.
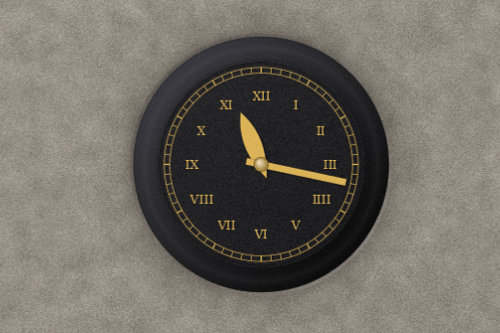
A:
11,17
